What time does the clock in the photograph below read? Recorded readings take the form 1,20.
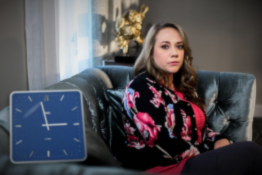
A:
2,58
